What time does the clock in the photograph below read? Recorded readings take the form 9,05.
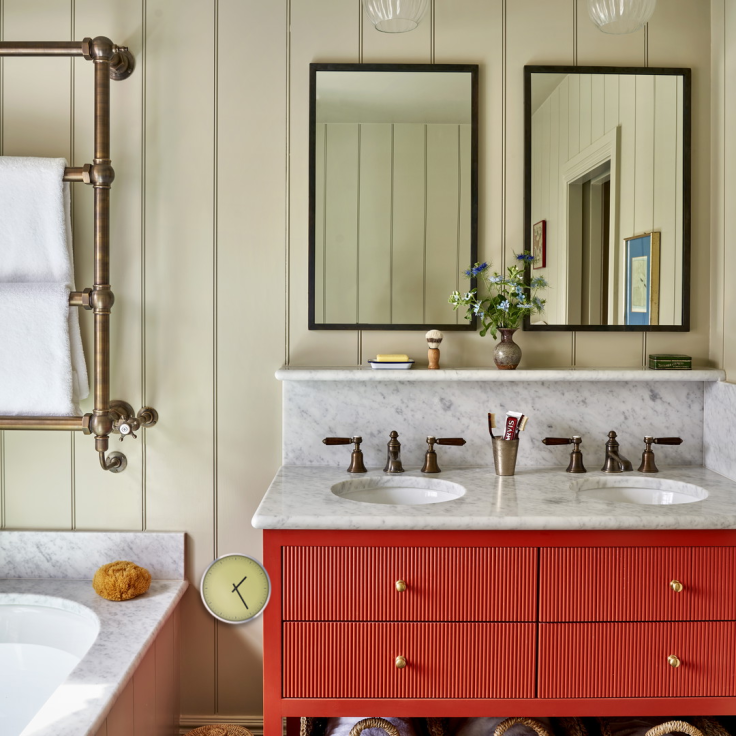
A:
1,25
